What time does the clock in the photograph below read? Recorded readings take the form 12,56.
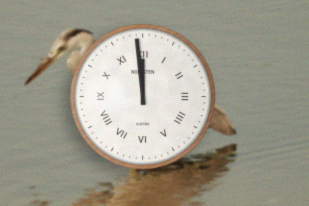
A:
11,59
